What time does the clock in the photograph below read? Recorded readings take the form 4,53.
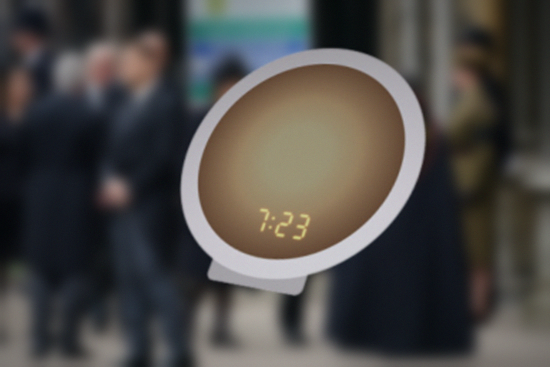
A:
7,23
